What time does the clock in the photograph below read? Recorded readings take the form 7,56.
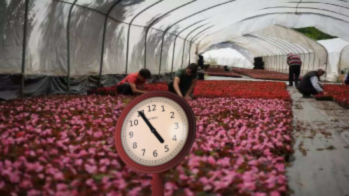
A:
4,55
